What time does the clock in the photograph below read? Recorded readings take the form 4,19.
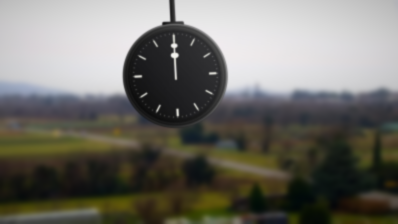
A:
12,00
